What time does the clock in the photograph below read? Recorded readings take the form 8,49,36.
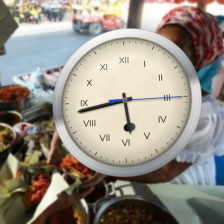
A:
5,43,15
